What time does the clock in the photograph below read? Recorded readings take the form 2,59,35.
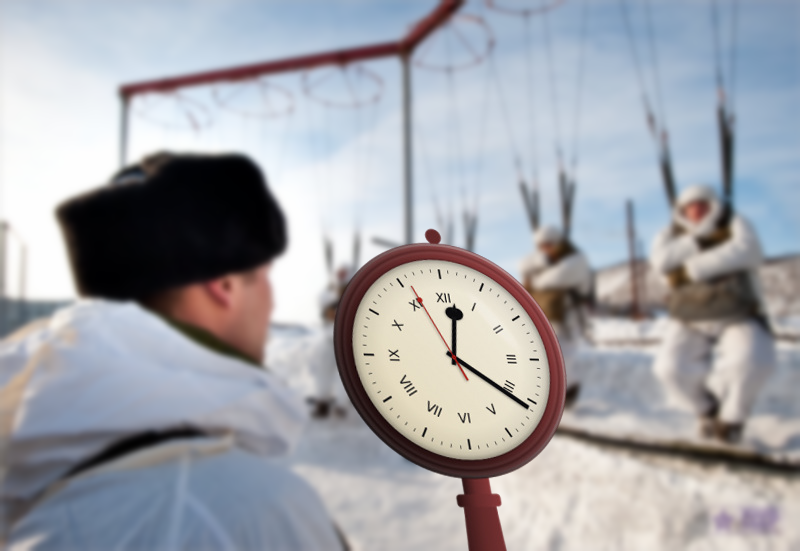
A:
12,20,56
